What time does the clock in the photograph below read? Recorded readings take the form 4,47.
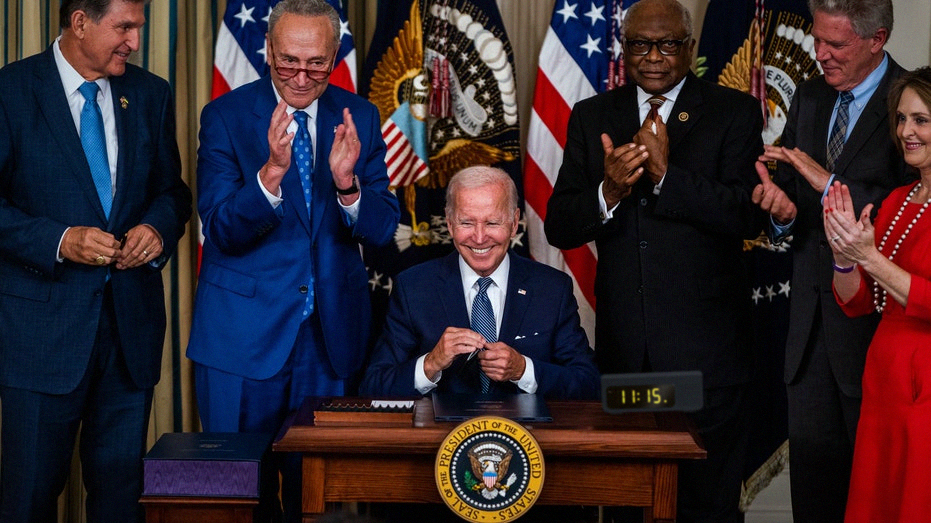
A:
11,15
